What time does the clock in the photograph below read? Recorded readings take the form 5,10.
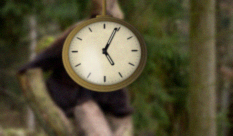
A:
5,04
